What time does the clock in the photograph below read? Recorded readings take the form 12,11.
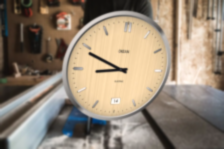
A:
8,49
